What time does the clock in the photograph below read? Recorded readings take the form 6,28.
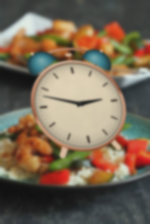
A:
2,48
